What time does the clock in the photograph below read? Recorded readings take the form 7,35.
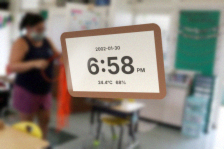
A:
6,58
